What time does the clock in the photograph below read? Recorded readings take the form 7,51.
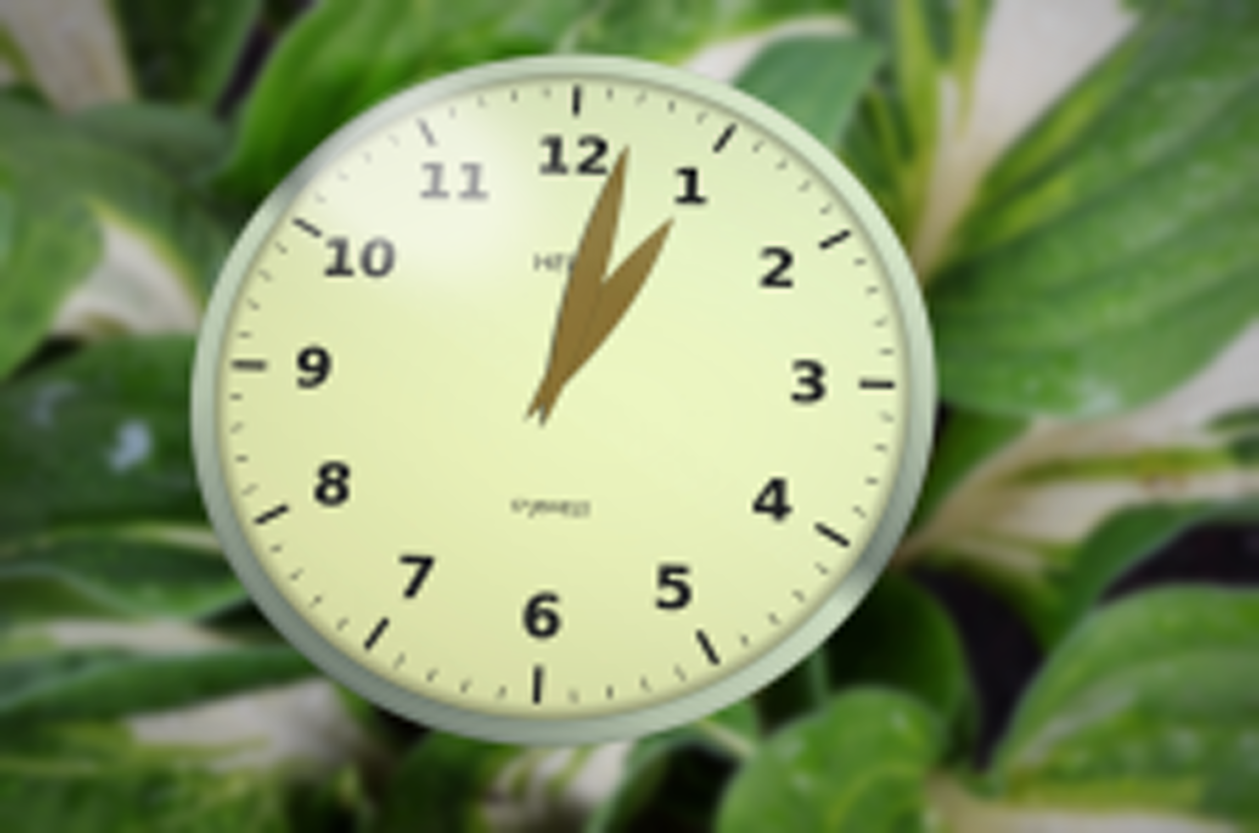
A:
1,02
